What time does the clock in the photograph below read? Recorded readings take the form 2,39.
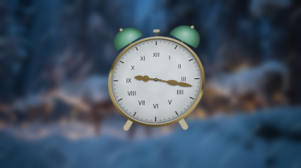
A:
9,17
